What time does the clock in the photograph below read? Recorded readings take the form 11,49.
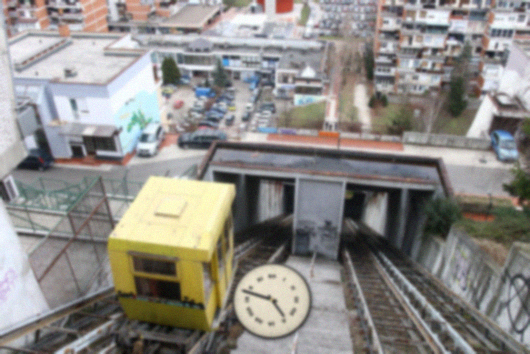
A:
4,48
